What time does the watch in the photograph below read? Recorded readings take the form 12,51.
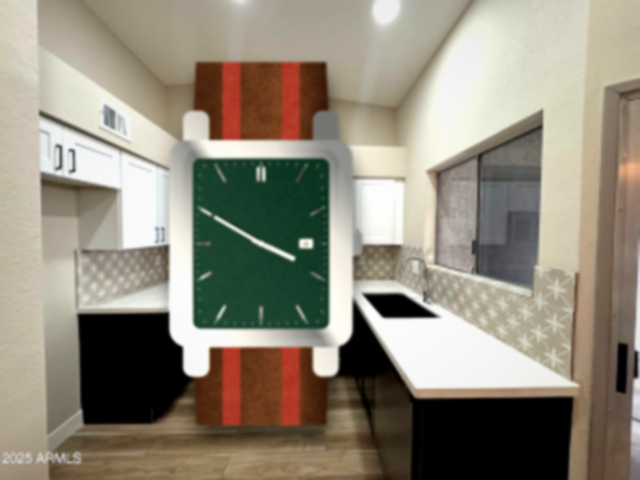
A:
3,50
